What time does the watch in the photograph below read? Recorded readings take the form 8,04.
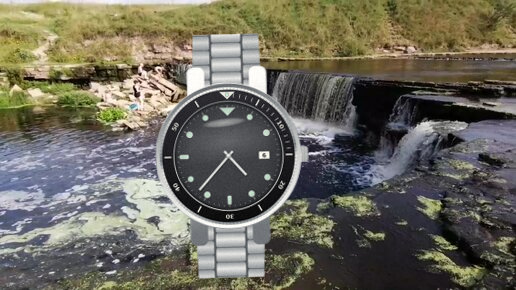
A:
4,37
